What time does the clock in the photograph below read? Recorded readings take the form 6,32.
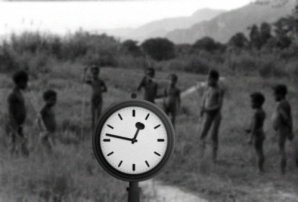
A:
12,47
